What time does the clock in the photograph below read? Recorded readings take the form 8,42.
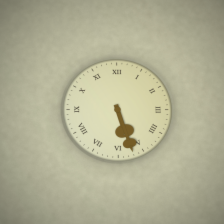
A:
5,27
